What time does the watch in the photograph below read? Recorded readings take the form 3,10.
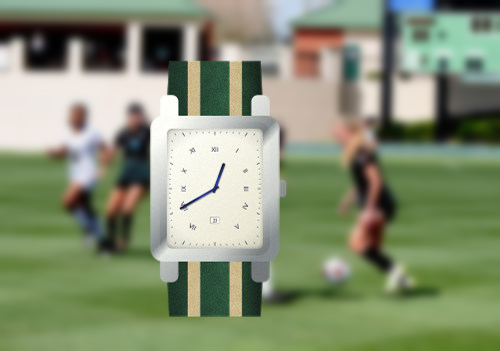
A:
12,40
